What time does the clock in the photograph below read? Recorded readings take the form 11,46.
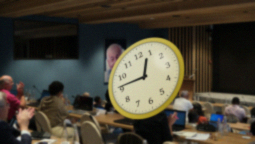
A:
12,46
